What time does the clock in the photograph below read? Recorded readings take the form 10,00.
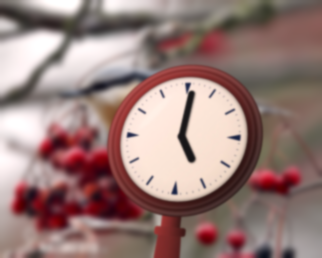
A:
5,01
